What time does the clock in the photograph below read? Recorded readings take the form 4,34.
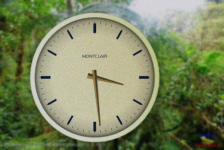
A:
3,29
